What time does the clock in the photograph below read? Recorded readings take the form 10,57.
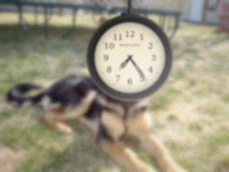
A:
7,24
